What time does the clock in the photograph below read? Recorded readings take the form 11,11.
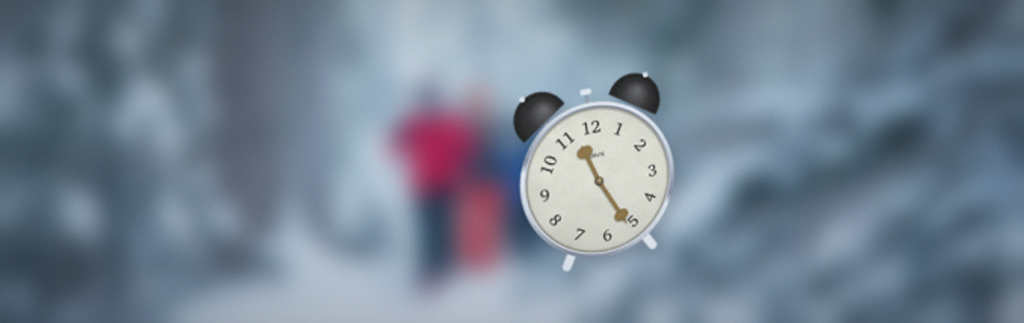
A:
11,26
